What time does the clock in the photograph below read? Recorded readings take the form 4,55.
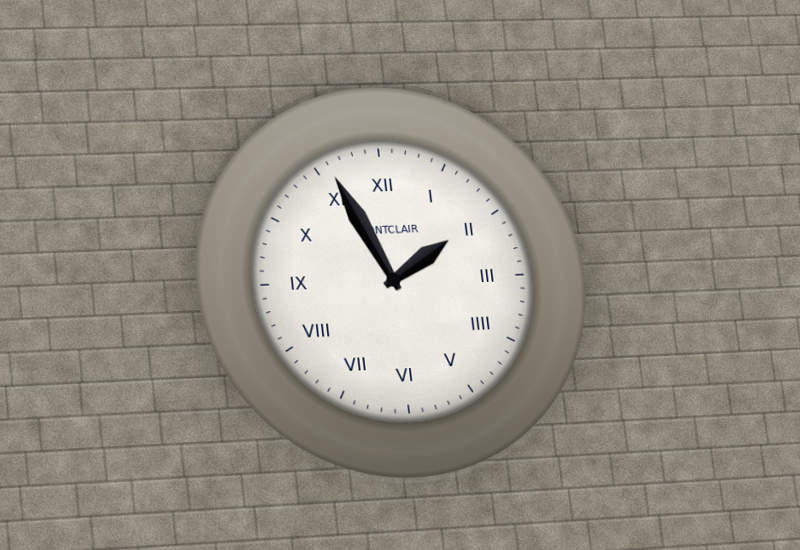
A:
1,56
